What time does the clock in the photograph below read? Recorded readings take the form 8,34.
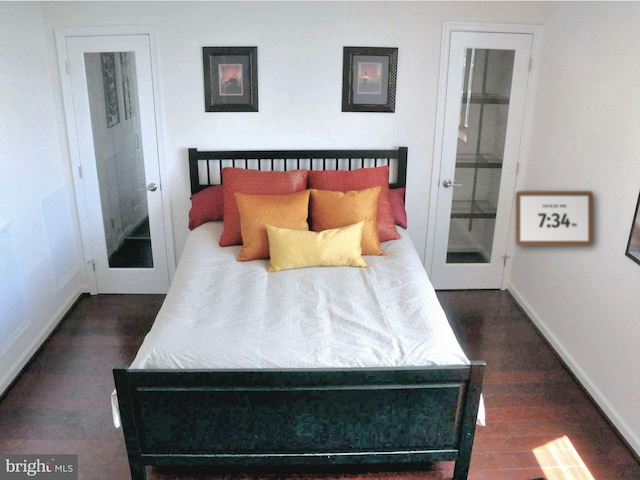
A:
7,34
